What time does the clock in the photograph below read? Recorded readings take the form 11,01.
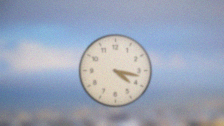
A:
4,17
